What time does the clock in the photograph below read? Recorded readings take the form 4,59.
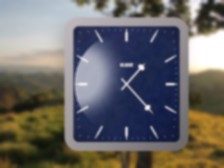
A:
1,23
